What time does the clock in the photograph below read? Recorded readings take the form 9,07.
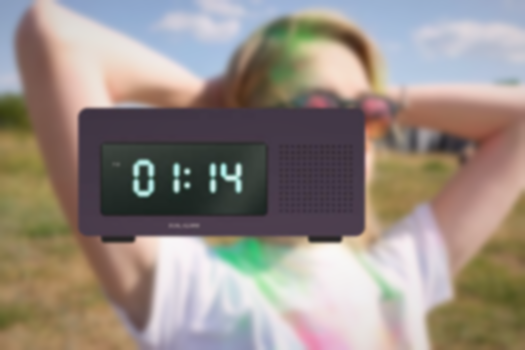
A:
1,14
